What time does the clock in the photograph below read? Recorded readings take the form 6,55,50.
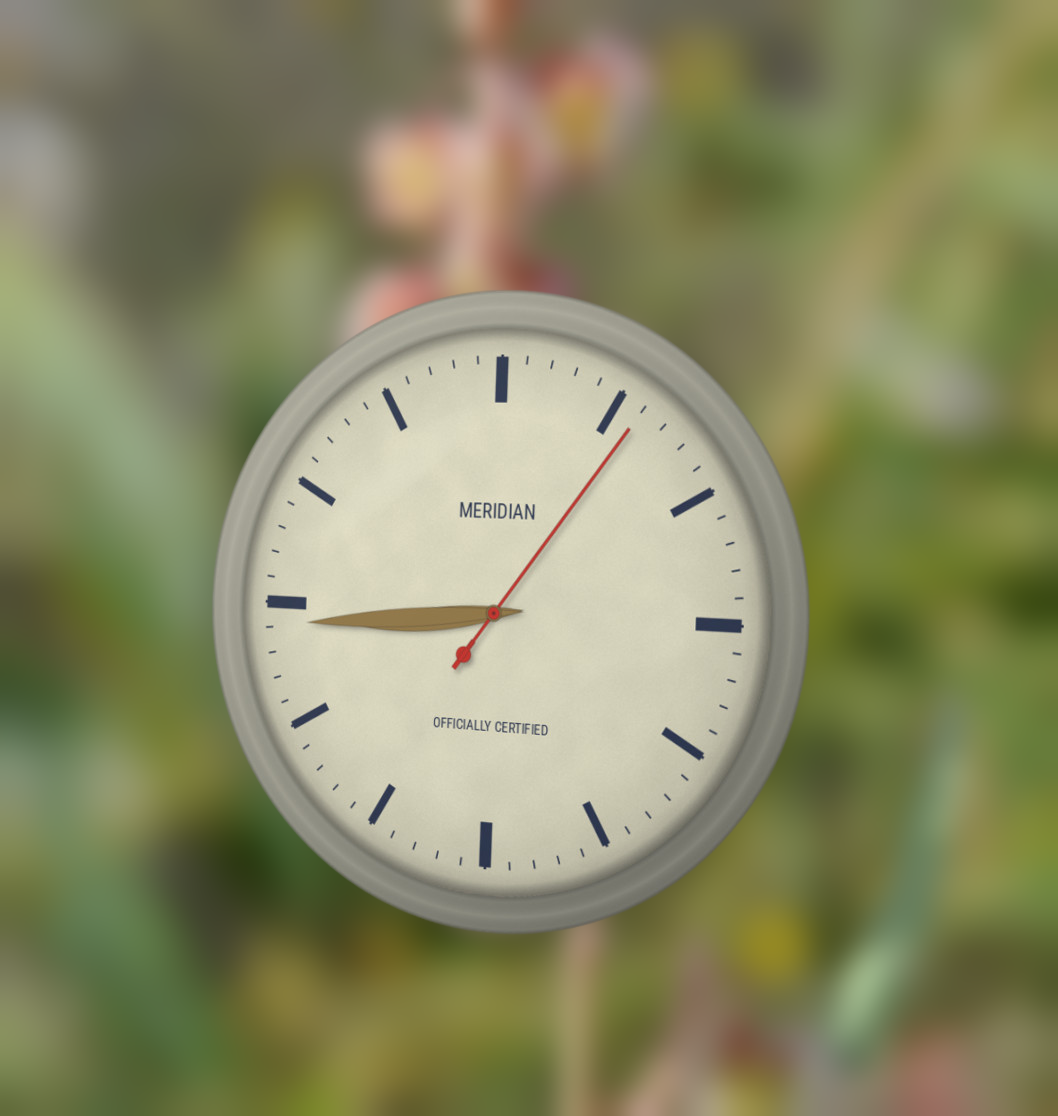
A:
8,44,06
